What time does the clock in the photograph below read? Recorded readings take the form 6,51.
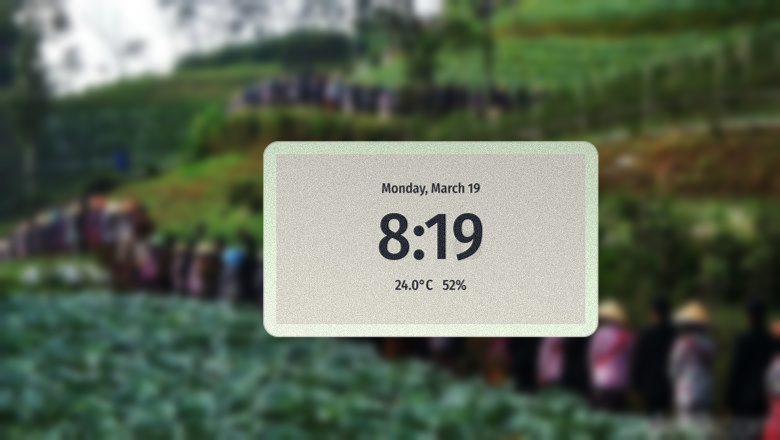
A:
8,19
